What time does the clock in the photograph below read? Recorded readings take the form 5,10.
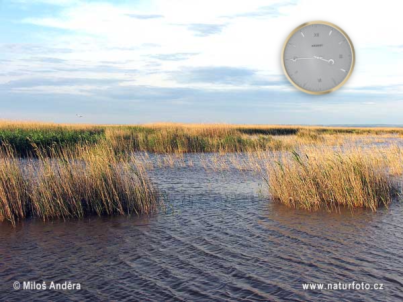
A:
3,45
